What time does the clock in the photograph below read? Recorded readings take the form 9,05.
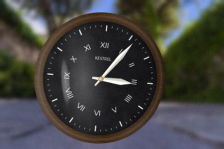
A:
3,06
